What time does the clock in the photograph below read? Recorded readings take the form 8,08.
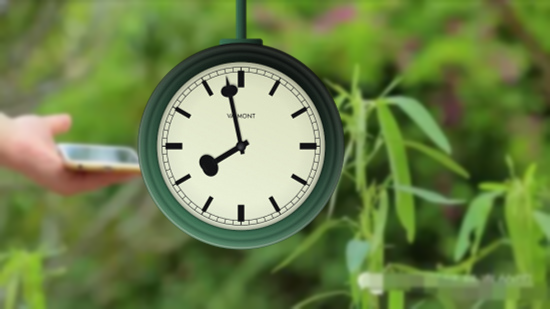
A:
7,58
